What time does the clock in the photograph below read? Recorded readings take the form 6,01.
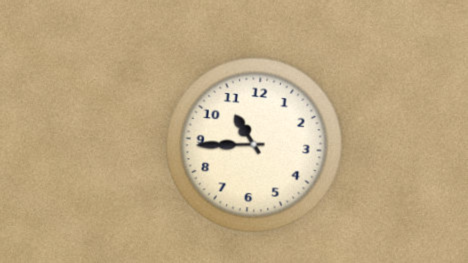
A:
10,44
